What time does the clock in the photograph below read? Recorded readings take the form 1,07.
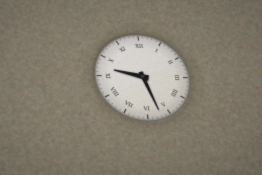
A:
9,27
